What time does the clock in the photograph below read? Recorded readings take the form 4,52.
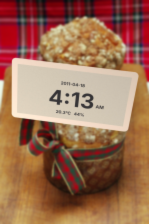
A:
4,13
